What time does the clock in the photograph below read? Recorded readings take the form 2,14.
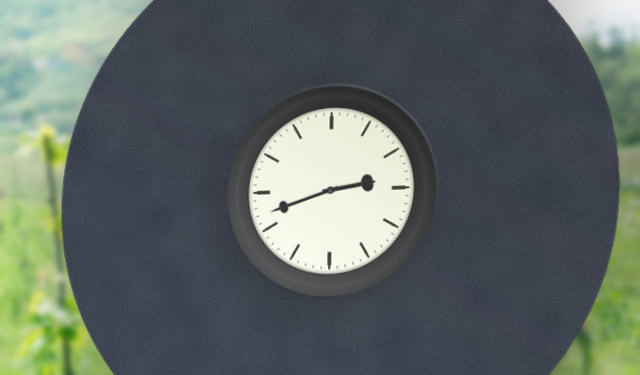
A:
2,42
